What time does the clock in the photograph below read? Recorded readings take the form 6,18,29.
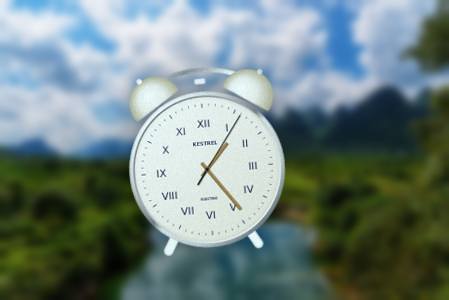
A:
1,24,06
